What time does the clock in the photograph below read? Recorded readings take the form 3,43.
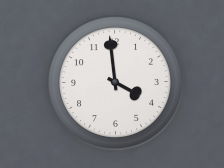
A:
3,59
